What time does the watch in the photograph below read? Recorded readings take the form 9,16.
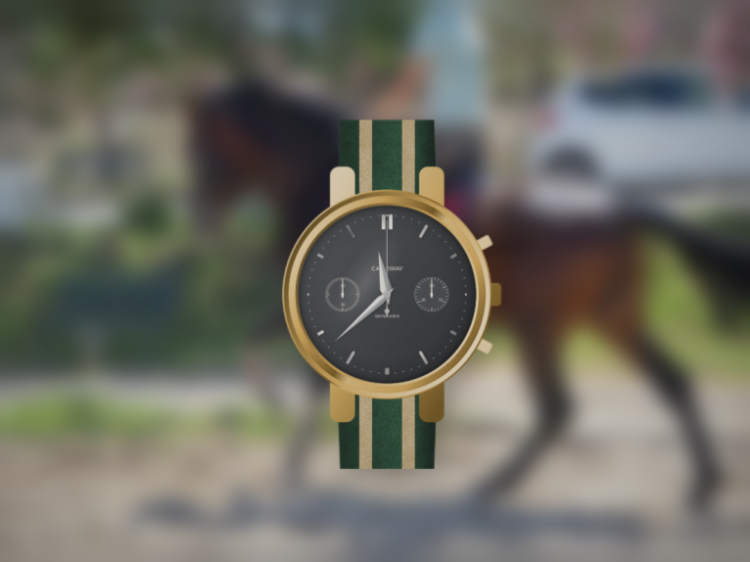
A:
11,38
